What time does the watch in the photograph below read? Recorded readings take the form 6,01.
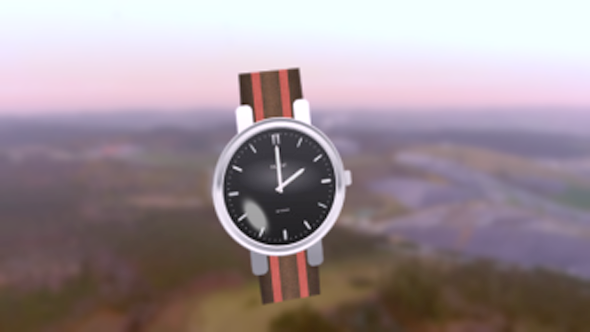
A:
2,00
